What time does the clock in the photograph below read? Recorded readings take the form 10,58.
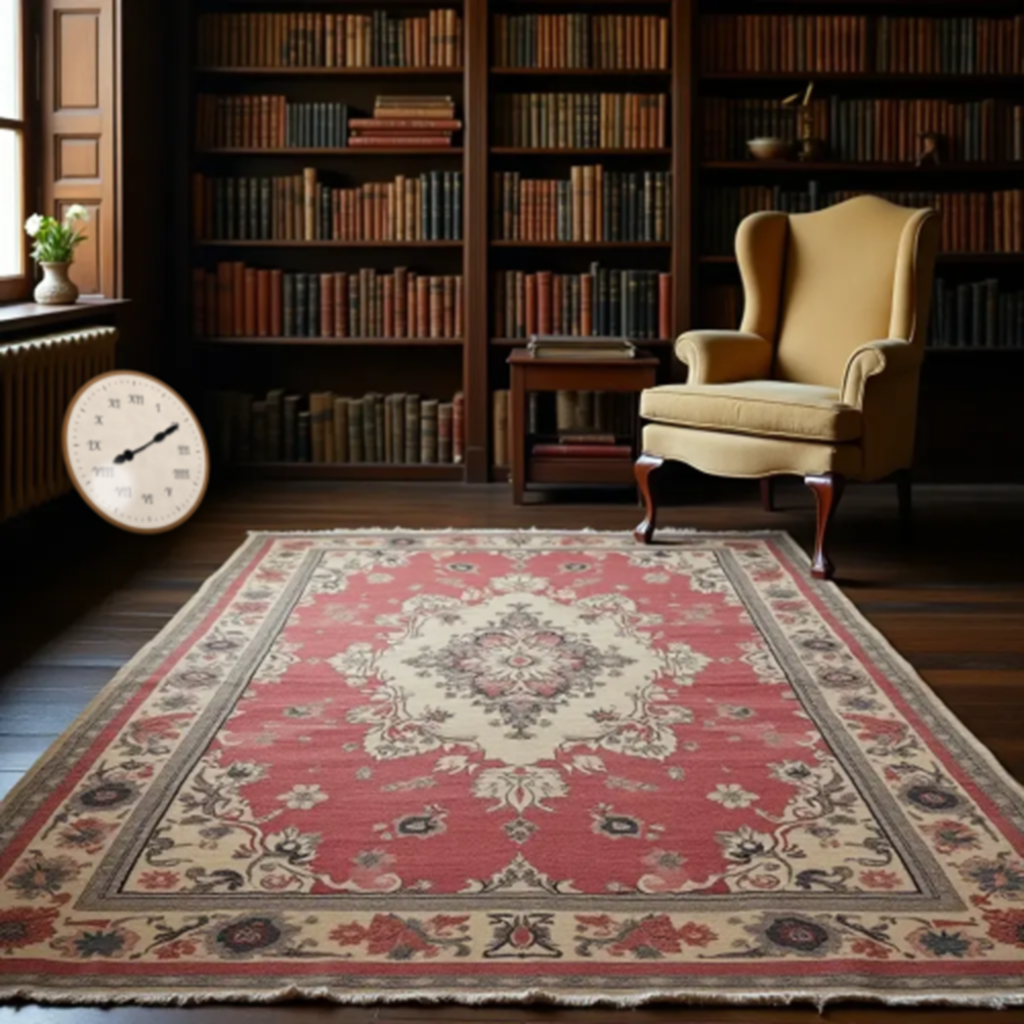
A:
8,10
